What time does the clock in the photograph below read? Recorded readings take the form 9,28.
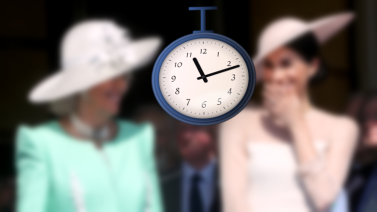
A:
11,12
